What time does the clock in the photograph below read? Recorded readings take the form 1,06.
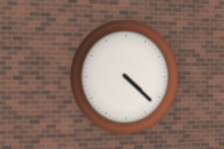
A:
4,22
